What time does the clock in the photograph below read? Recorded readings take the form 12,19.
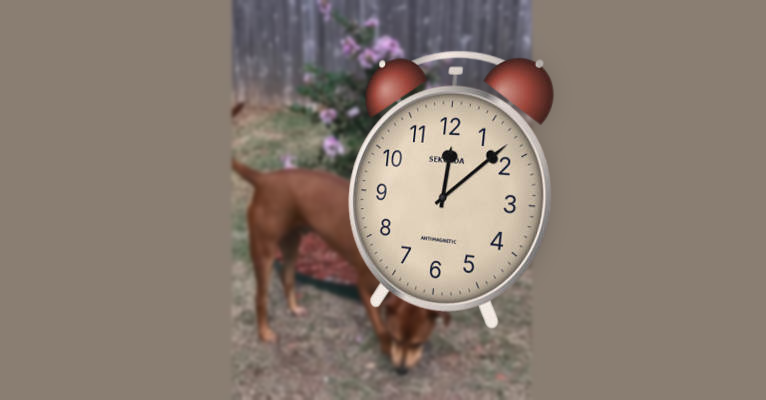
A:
12,08
